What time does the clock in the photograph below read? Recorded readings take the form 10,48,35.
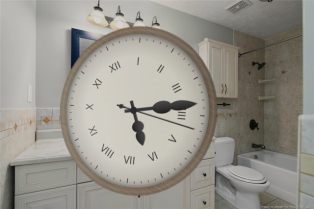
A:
6,18,22
